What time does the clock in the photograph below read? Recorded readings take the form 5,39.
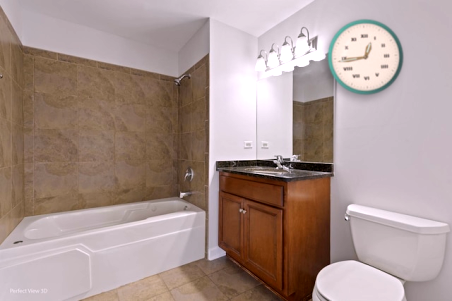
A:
12,44
